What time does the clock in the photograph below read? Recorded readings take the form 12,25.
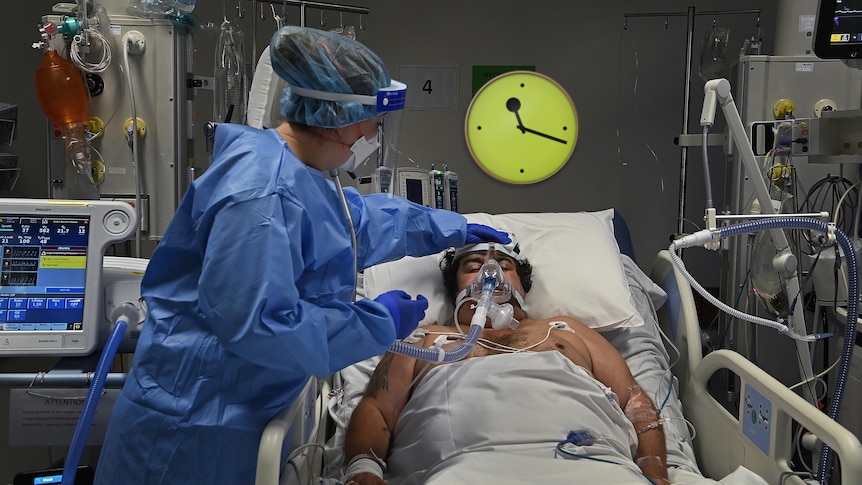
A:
11,18
